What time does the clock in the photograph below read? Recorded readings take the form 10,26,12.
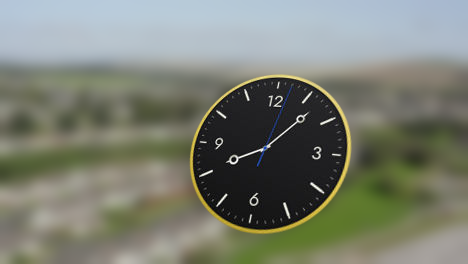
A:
8,07,02
